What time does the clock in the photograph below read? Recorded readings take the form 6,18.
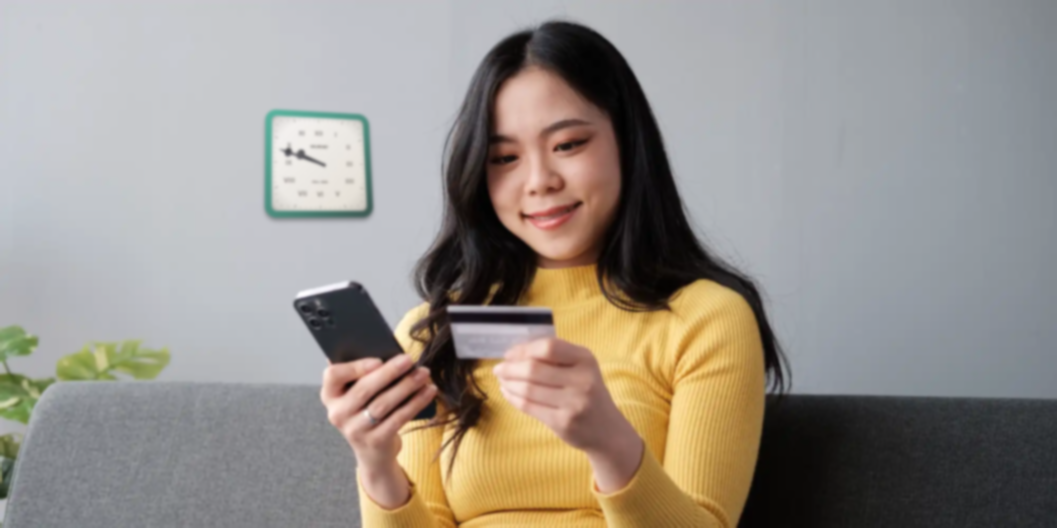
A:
9,48
